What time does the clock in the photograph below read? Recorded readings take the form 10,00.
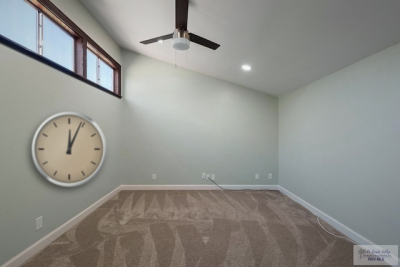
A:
12,04
